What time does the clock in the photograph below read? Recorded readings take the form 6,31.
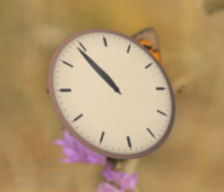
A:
10,54
